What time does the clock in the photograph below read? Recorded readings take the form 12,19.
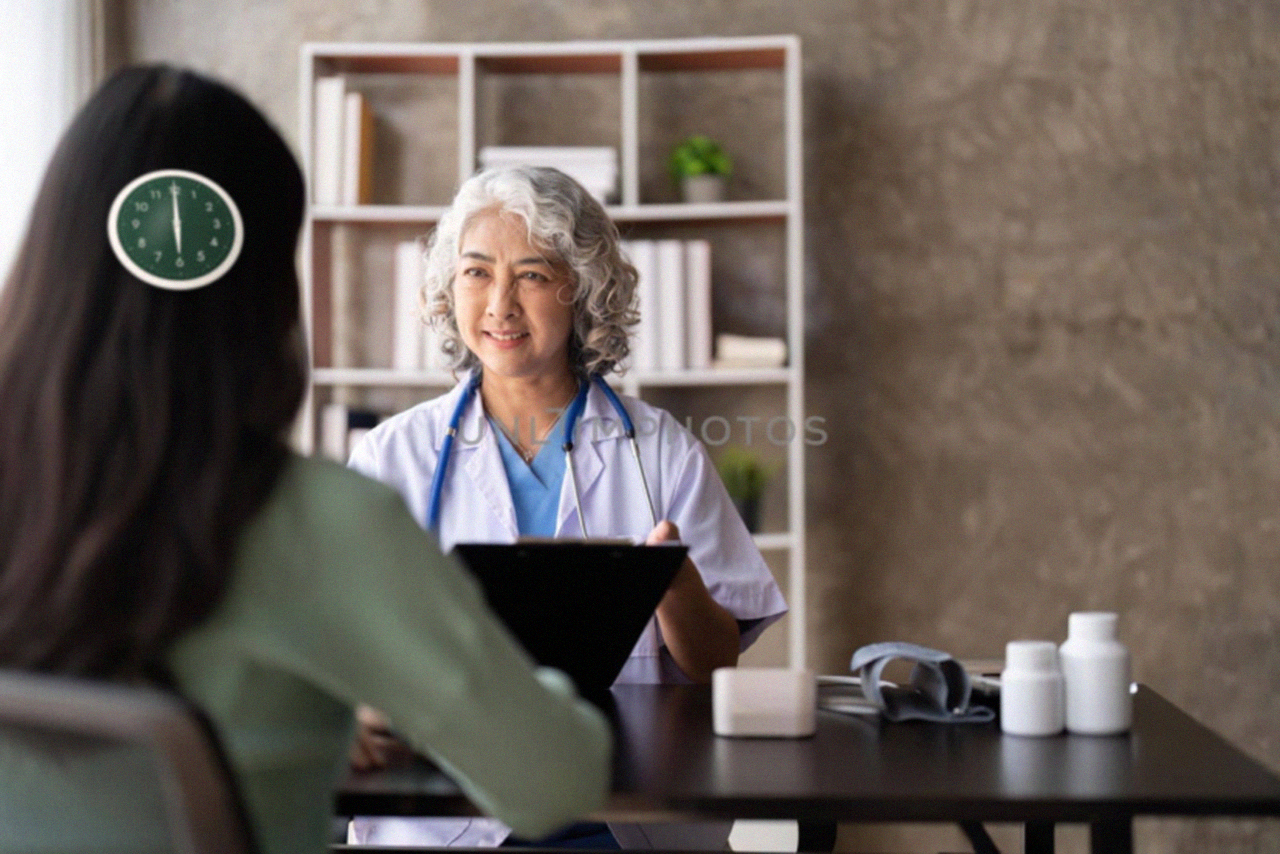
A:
6,00
